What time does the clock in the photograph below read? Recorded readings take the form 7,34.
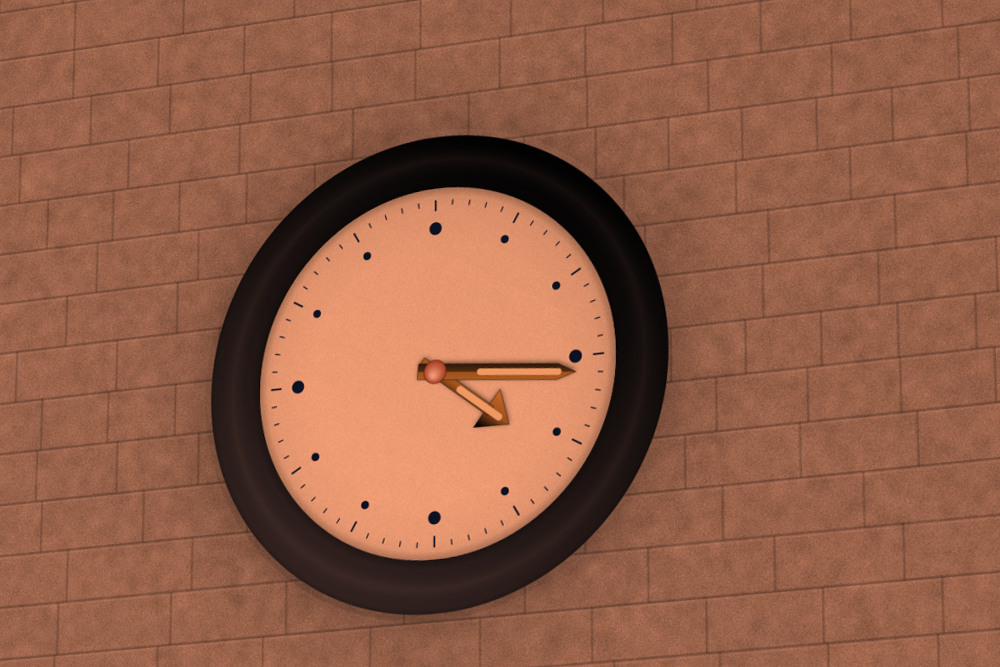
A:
4,16
